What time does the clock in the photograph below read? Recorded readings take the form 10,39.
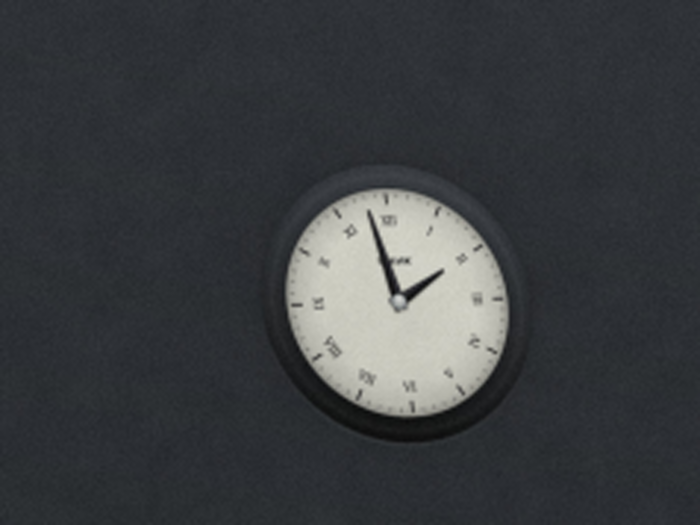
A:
1,58
